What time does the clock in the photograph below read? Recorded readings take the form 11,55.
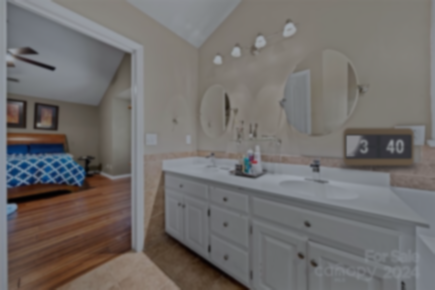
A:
3,40
